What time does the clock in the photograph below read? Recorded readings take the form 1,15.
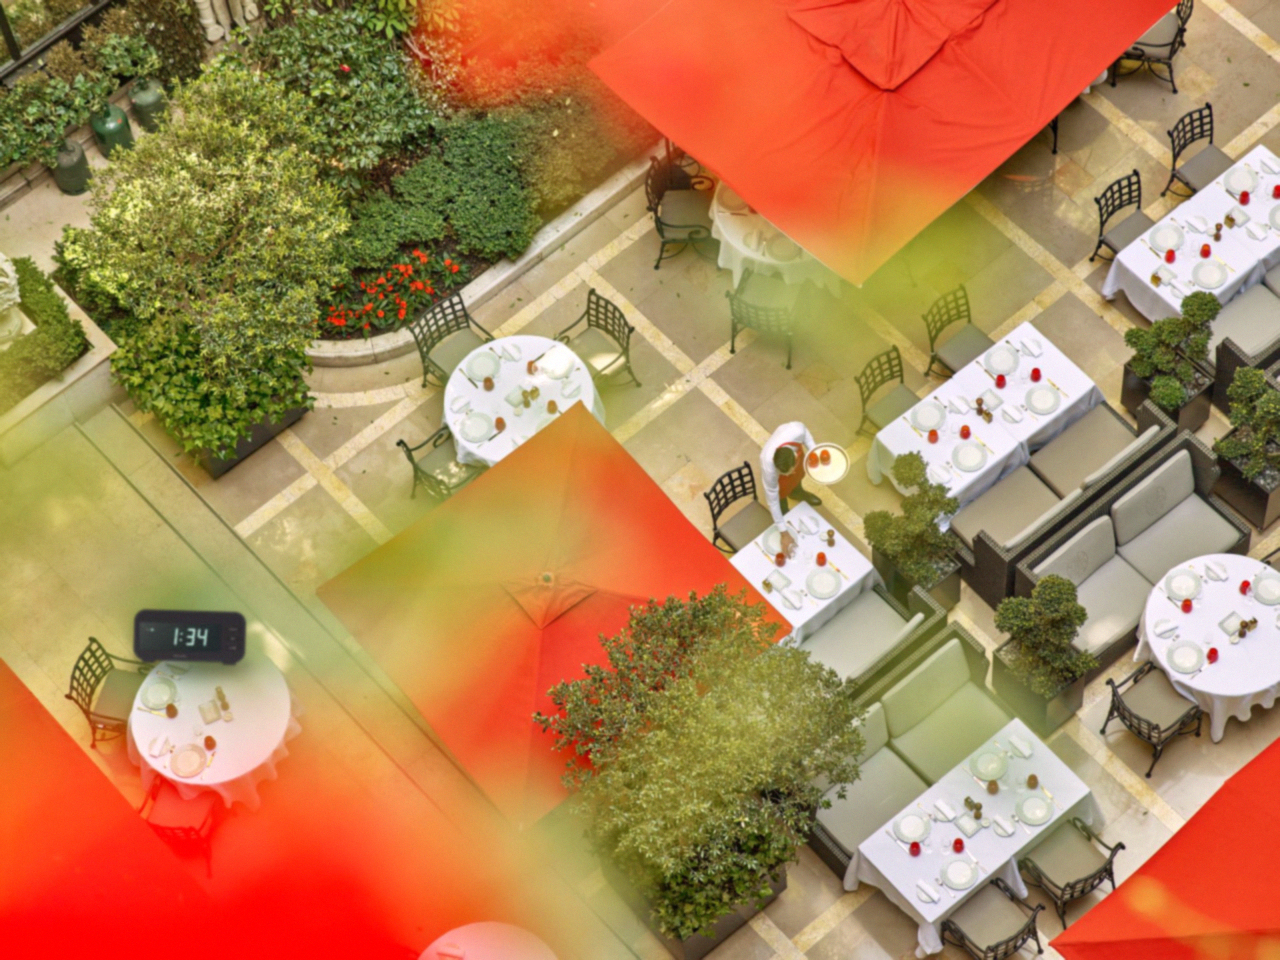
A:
1,34
